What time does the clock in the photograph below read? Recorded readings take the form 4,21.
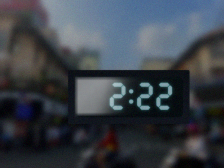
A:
2,22
